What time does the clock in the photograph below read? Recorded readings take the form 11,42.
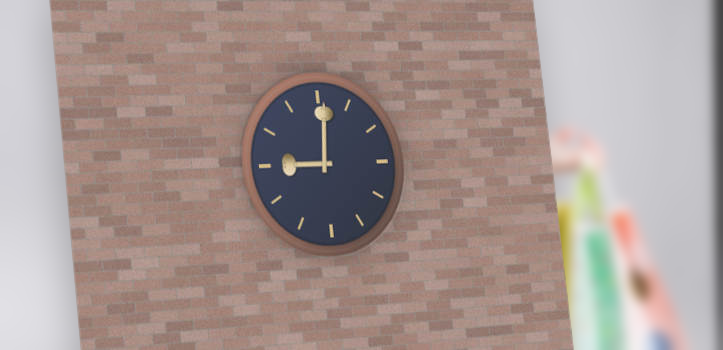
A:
9,01
